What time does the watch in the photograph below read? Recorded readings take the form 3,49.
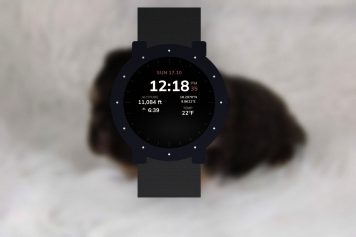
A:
12,18
